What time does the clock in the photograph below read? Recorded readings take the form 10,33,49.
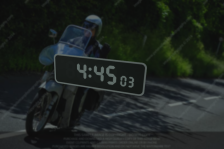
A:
4,45,03
